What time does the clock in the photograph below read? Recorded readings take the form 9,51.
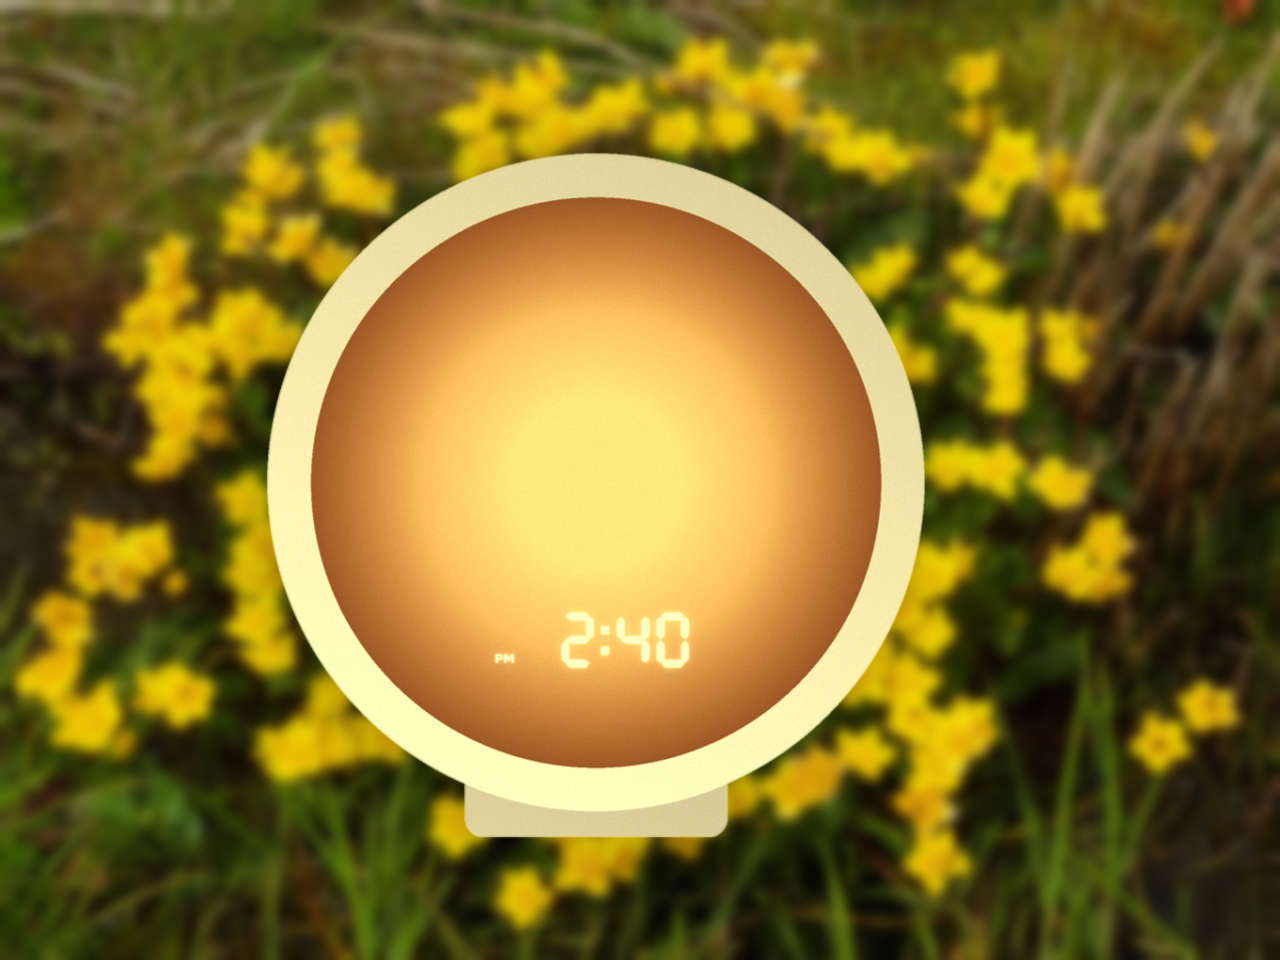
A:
2,40
